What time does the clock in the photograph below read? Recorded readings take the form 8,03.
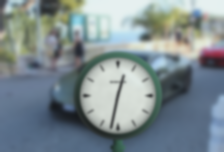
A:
12,32
